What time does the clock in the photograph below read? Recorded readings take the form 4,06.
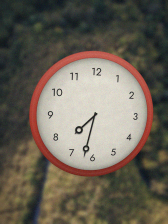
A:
7,32
